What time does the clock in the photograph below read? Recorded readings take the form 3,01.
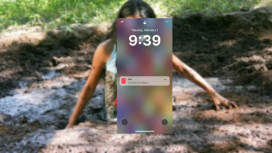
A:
9,39
